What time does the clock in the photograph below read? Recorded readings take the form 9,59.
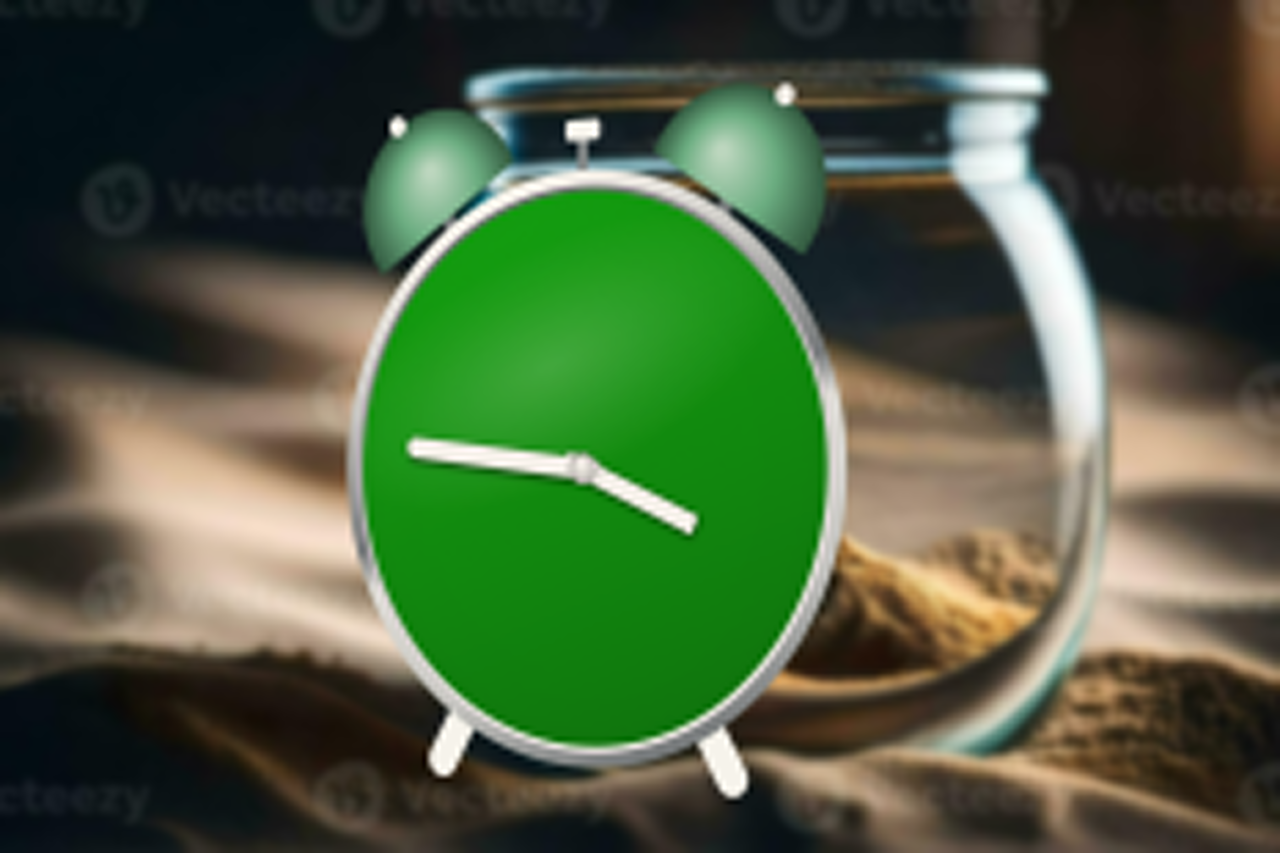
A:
3,46
